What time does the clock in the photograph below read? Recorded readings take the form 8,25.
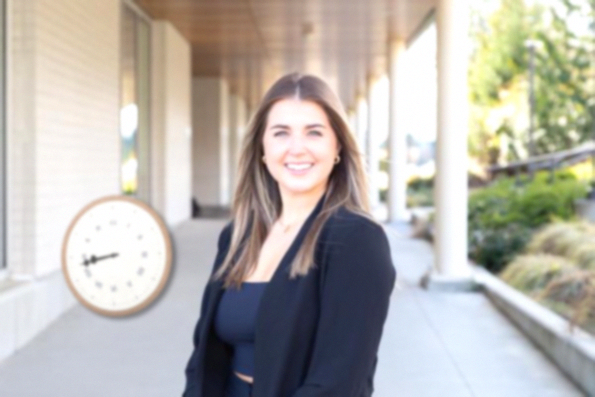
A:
8,43
